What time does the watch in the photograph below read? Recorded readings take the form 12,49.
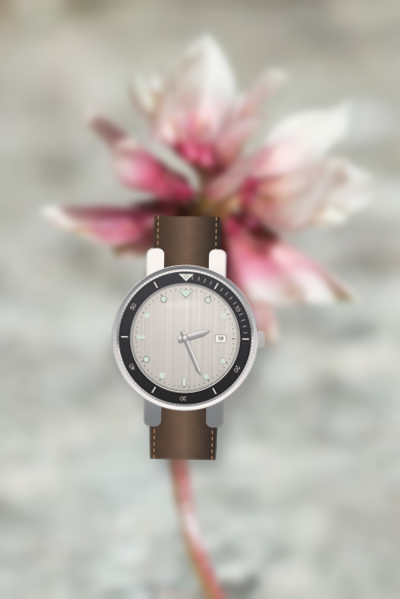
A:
2,26
